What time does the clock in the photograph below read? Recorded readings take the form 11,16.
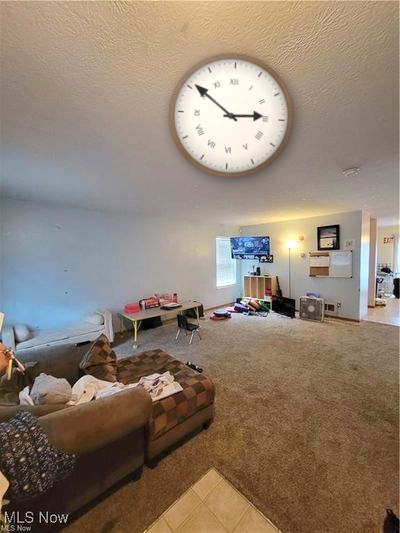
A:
2,51
